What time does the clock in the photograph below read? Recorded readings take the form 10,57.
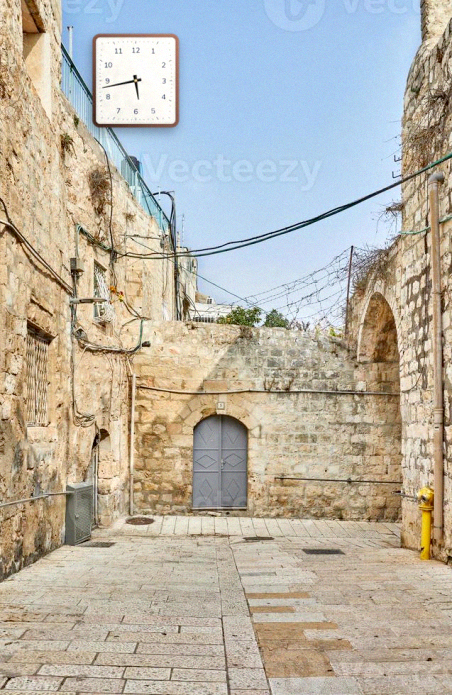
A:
5,43
